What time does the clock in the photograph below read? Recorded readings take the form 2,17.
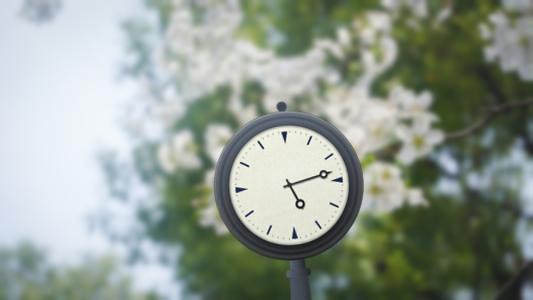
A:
5,13
